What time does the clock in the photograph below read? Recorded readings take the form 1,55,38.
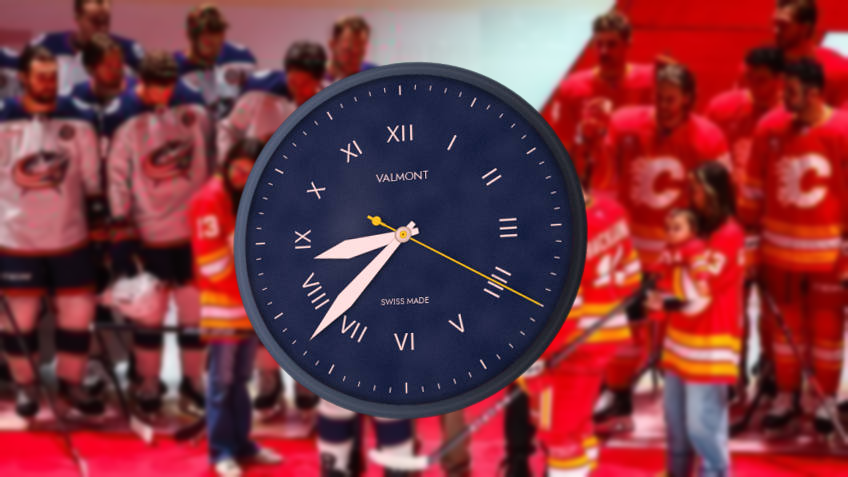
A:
8,37,20
